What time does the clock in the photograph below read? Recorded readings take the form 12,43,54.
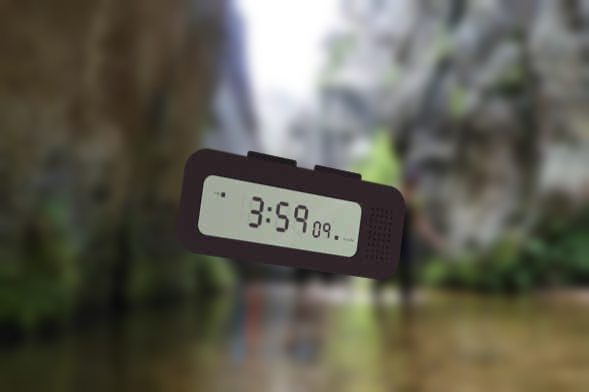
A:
3,59,09
